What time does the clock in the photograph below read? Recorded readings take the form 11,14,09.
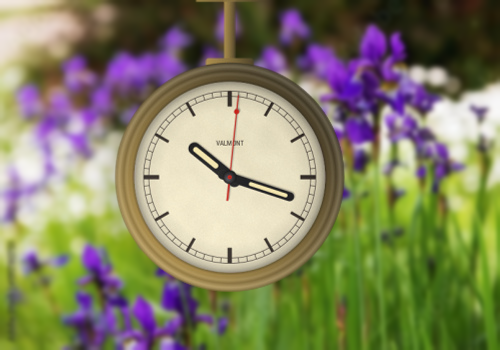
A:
10,18,01
